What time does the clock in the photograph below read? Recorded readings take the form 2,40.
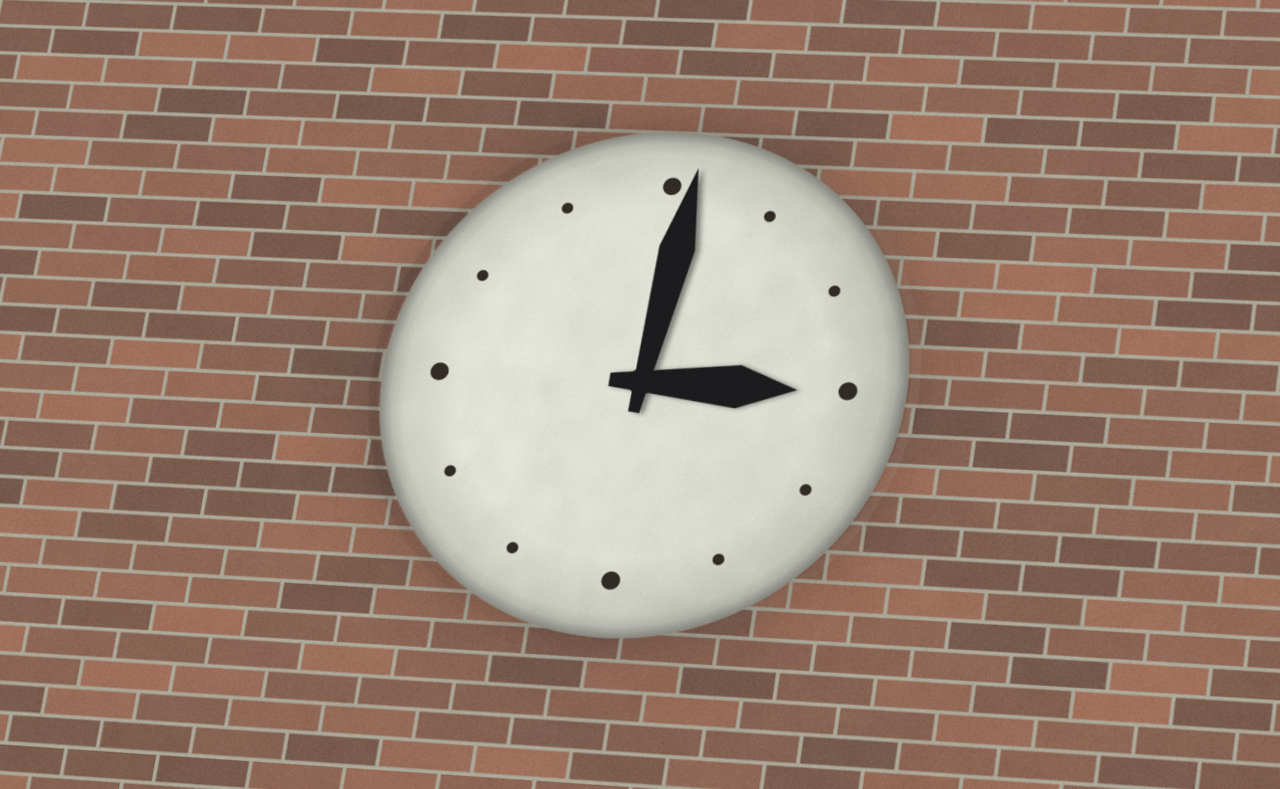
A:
3,01
